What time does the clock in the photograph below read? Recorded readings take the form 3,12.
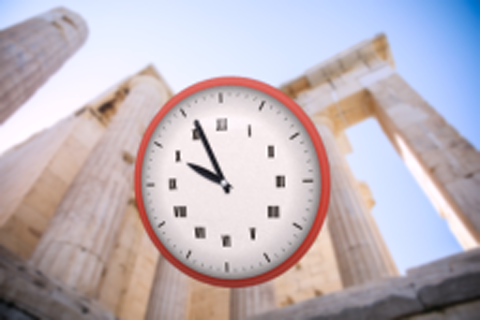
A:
9,56
